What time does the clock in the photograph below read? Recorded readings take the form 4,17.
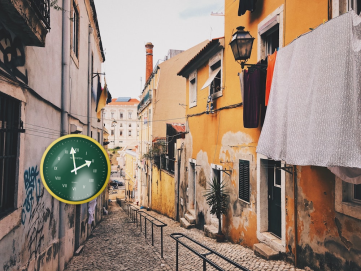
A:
1,58
